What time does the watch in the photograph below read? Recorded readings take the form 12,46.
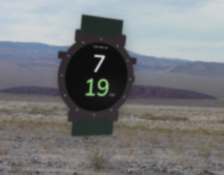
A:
7,19
